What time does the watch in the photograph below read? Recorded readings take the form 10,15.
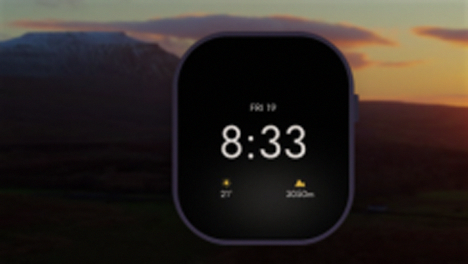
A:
8,33
